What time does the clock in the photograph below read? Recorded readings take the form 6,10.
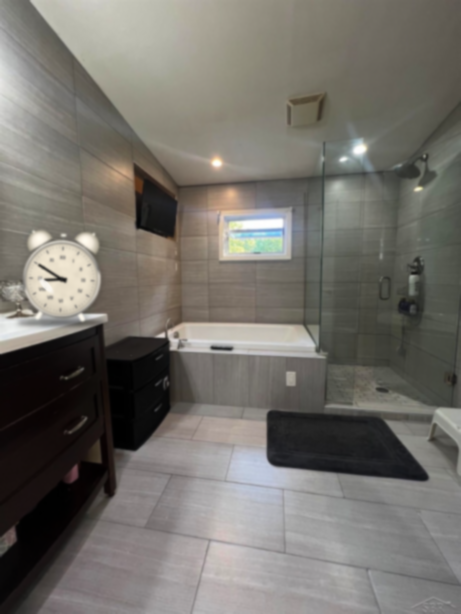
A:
8,50
